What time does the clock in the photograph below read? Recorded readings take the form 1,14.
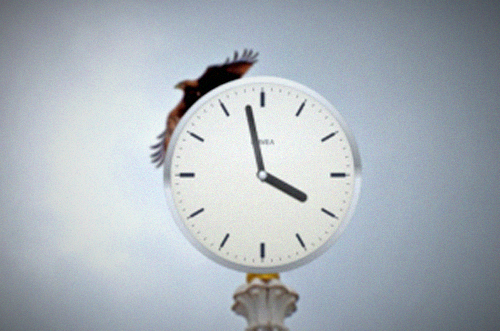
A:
3,58
